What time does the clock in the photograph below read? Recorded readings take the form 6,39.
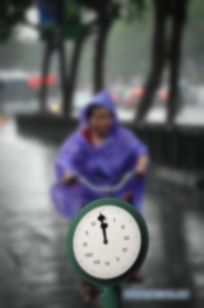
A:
11,59
